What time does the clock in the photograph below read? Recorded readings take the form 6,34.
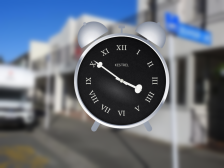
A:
3,51
